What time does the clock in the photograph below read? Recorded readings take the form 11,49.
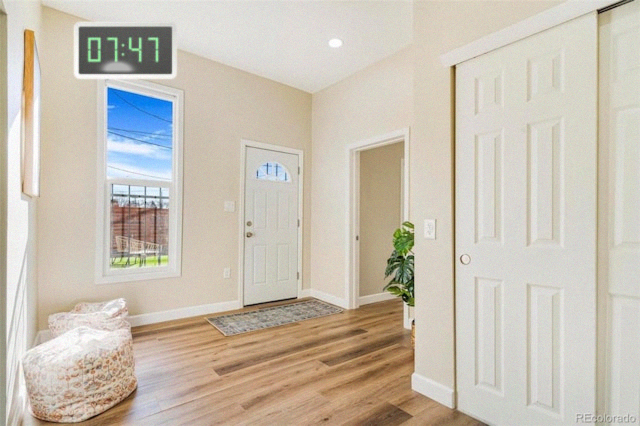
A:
7,47
